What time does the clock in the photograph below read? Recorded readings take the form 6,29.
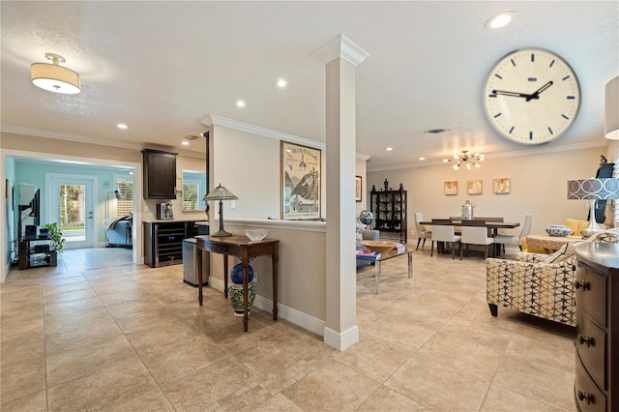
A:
1,46
